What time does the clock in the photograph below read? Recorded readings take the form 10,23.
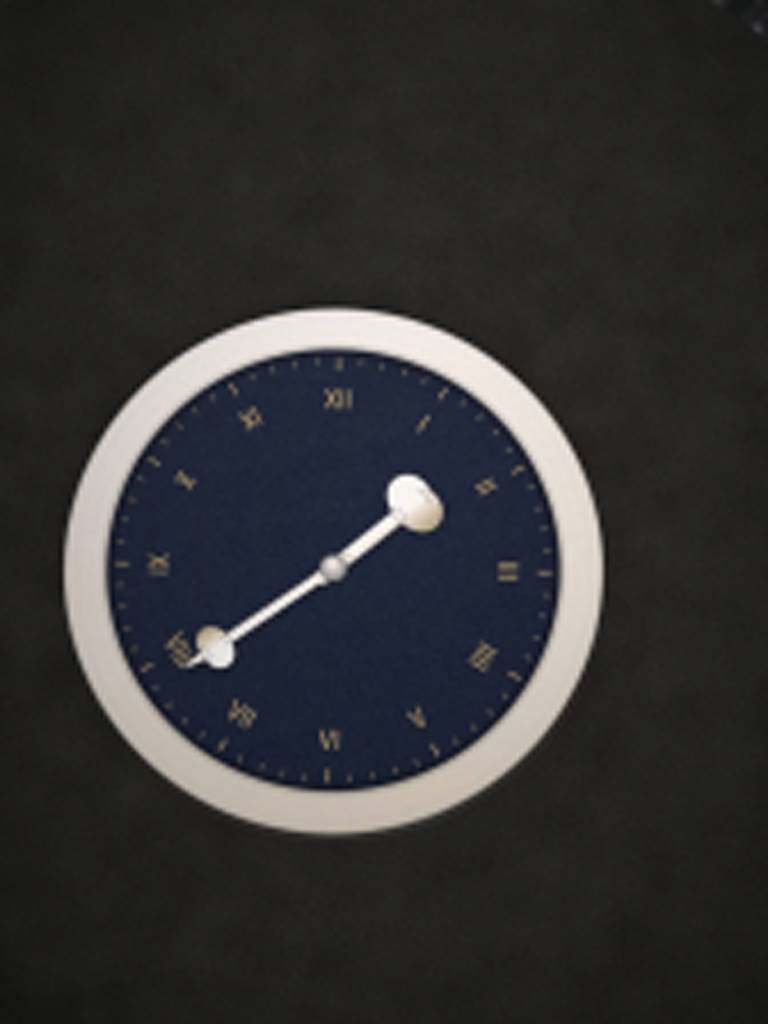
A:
1,39
